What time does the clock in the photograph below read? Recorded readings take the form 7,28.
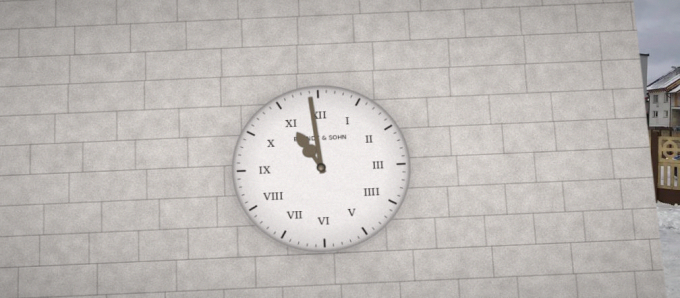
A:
10,59
